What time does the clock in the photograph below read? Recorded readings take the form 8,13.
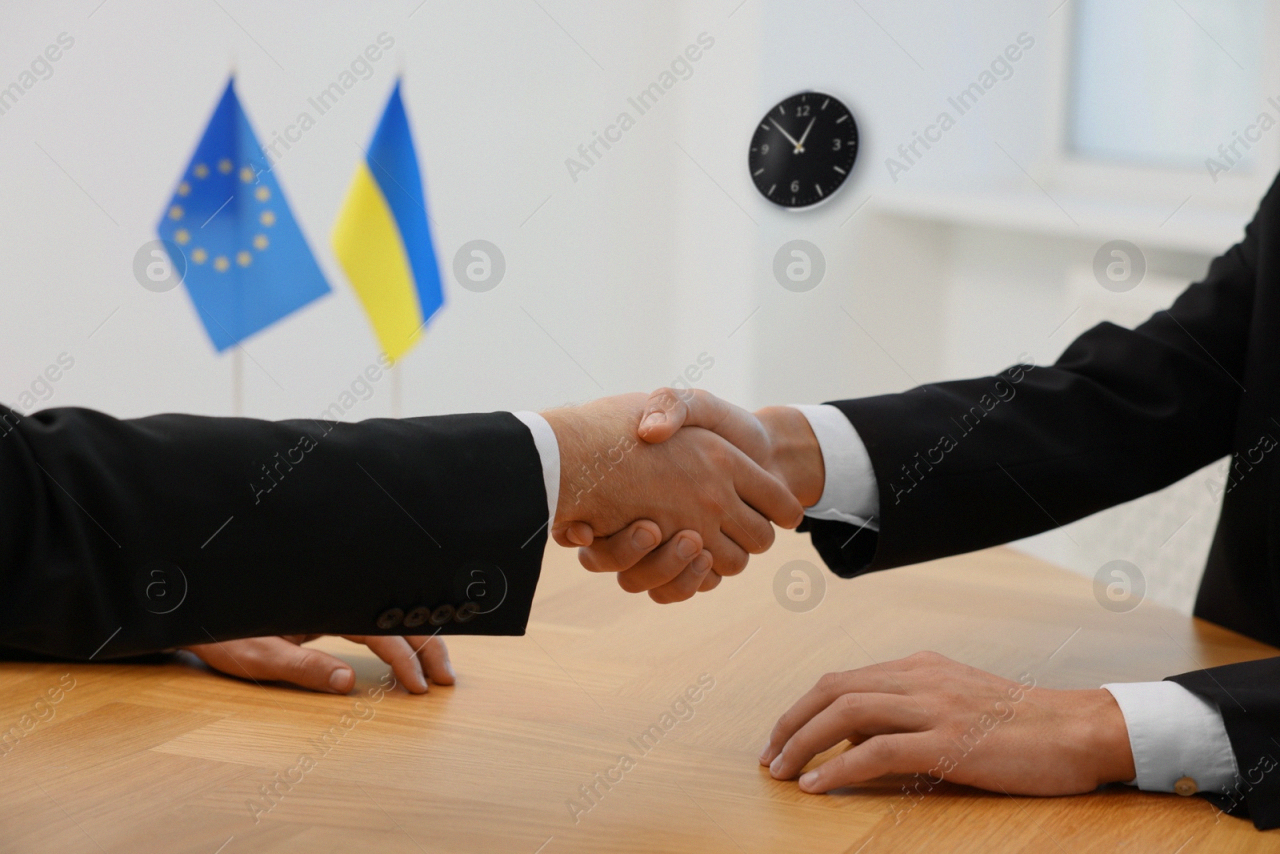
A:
12,52
